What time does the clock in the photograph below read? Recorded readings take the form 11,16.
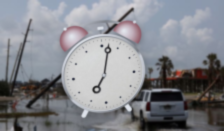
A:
7,02
